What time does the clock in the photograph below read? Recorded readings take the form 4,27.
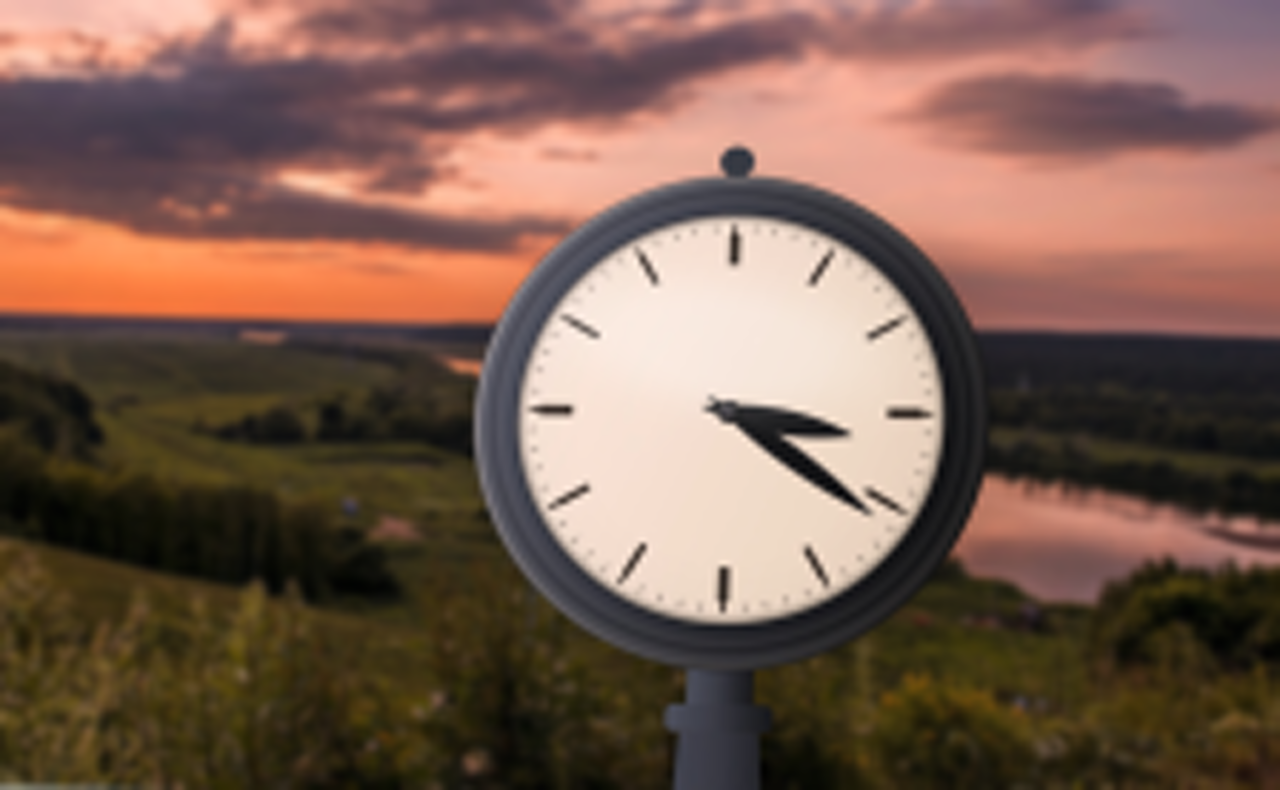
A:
3,21
